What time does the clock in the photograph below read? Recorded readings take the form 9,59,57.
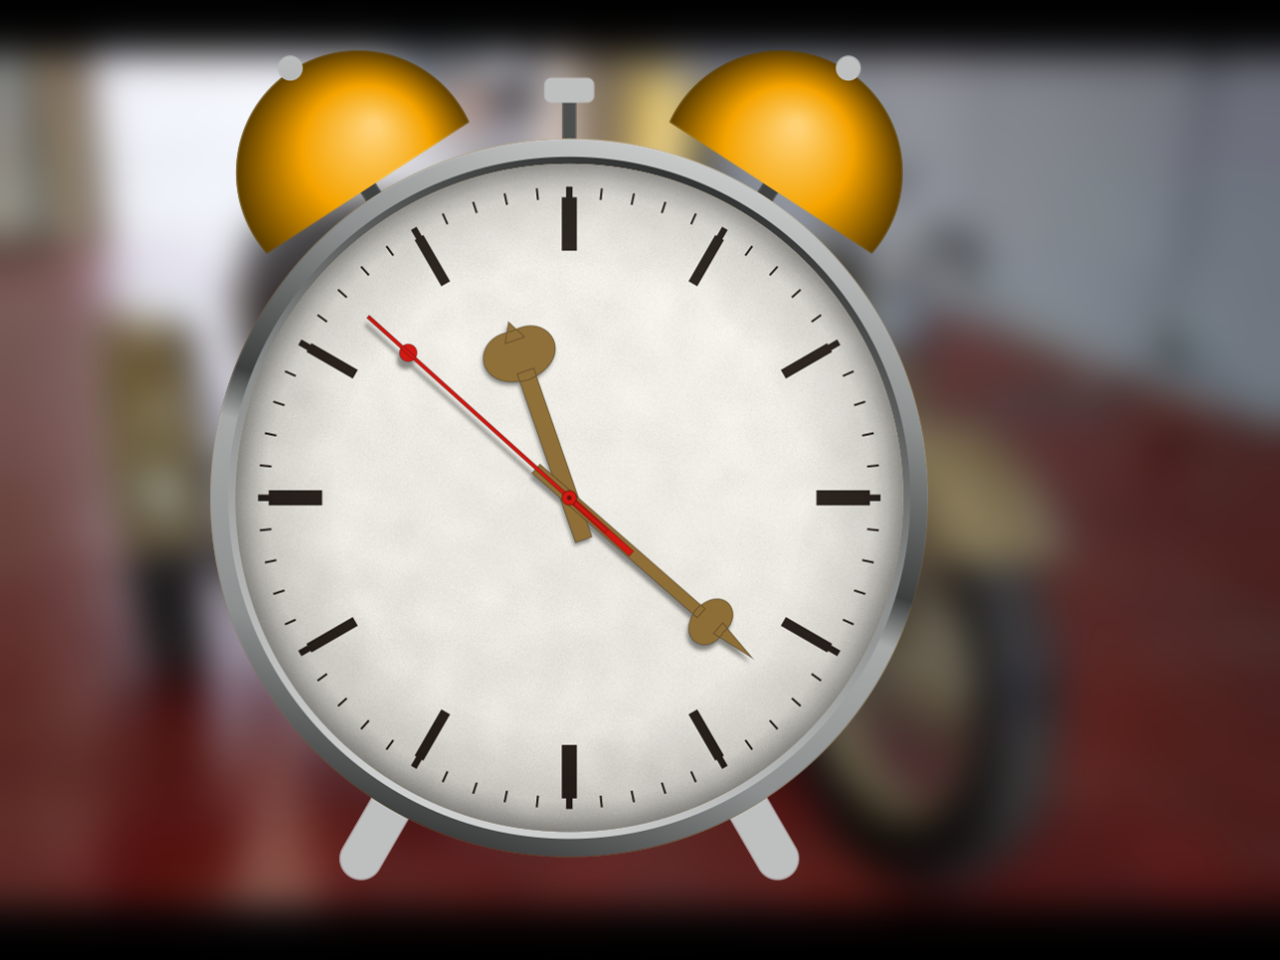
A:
11,21,52
